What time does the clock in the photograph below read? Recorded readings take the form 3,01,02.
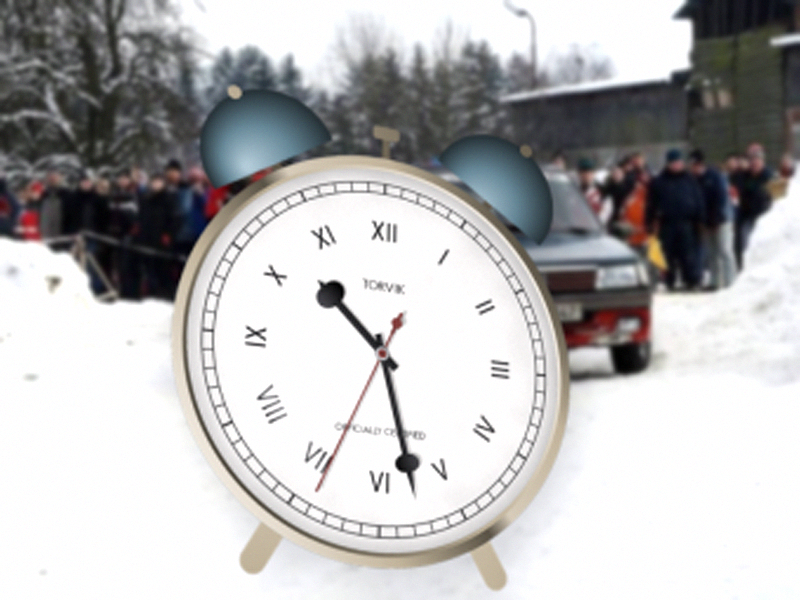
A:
10,27,34
